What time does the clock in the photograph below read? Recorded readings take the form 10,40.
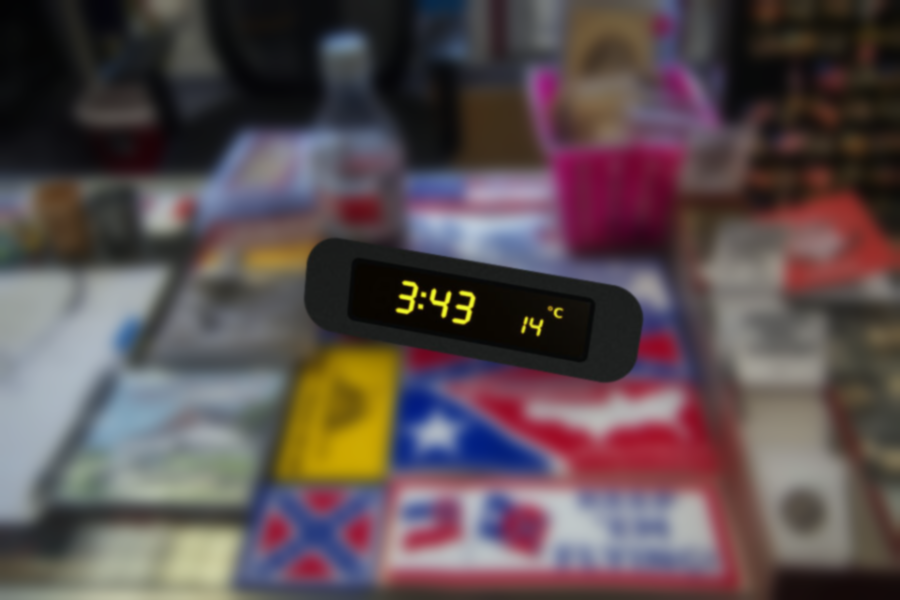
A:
3,43
